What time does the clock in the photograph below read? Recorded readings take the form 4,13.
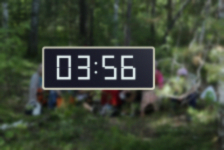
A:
3,56
